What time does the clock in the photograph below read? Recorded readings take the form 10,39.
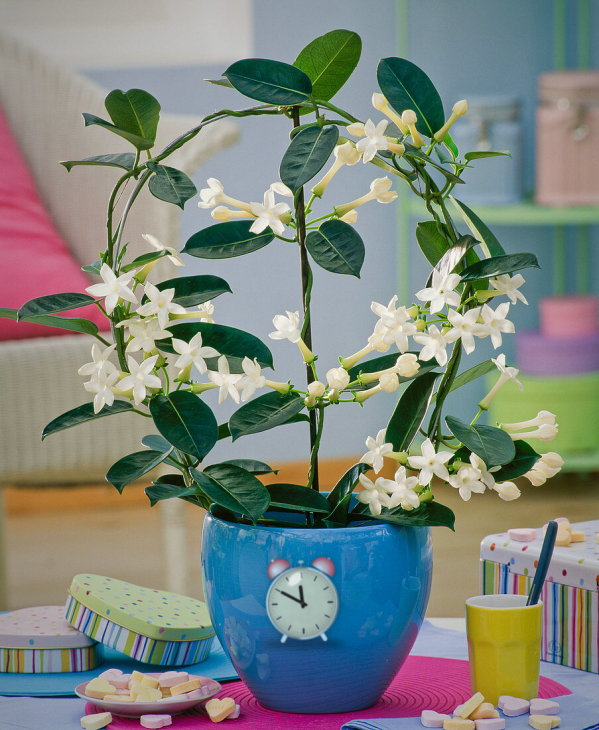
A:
11,50
